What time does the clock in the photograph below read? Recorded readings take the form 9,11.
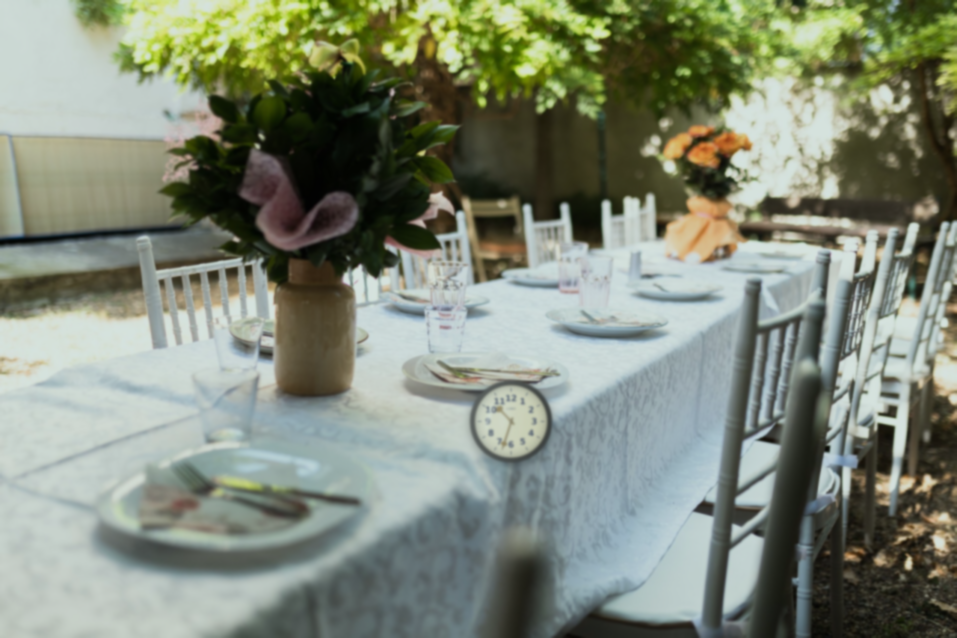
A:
10,33
